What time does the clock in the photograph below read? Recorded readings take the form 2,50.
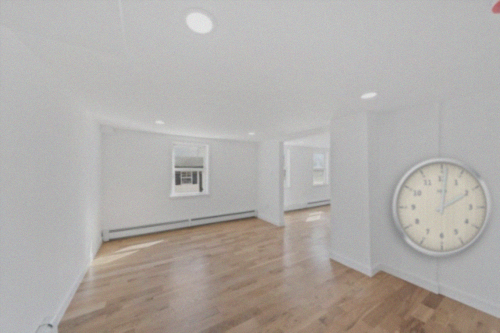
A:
2,01
